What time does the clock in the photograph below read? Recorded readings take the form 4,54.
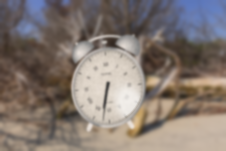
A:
6,32
